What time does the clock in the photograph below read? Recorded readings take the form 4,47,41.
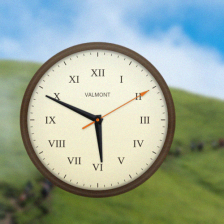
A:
5,49,10
